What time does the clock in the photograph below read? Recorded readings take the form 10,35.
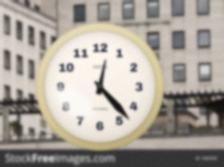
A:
12,23
